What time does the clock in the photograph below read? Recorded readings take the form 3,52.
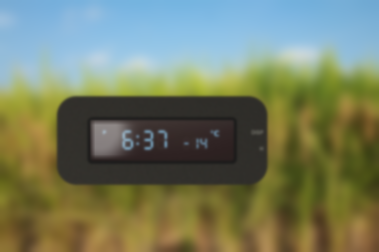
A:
6,37
